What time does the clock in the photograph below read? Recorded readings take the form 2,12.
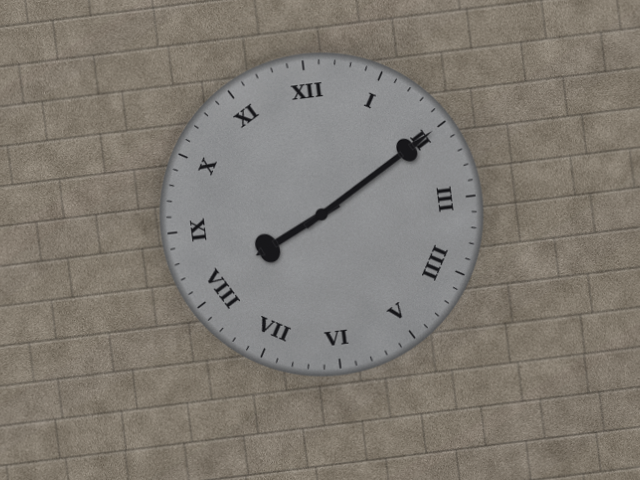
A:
8,10
